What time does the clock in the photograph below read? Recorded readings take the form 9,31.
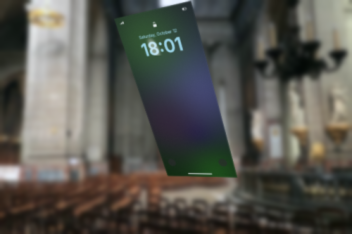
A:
18,01
